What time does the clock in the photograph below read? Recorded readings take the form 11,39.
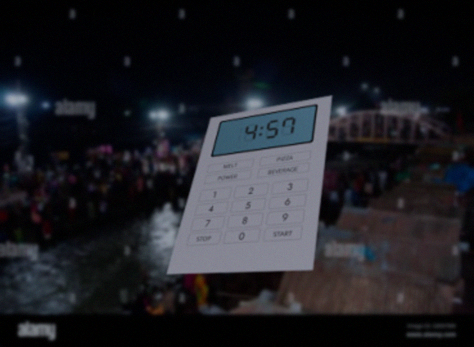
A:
4,57
